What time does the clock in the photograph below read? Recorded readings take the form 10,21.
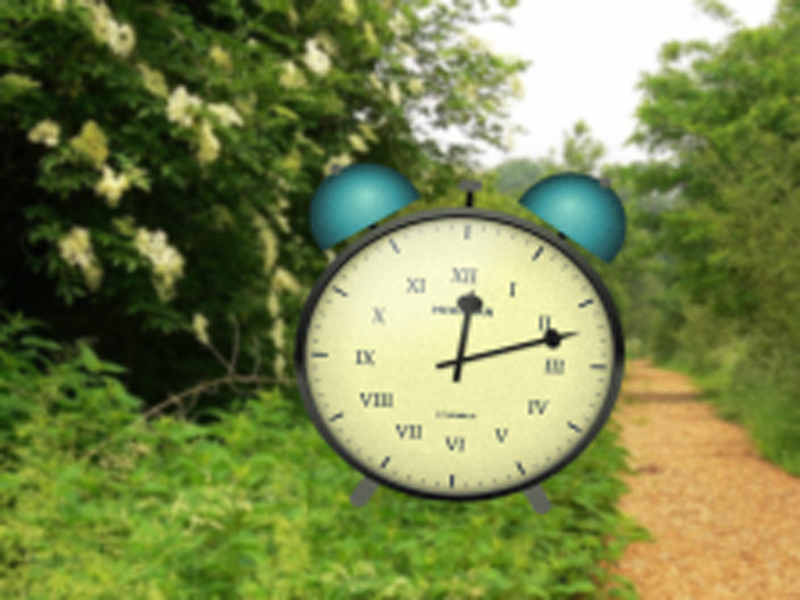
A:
12,12
